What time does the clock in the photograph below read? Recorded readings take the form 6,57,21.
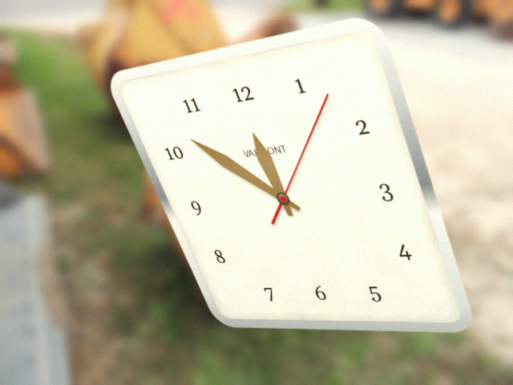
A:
11,52,07
